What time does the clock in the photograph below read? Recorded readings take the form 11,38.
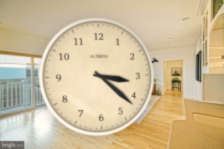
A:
3,22
